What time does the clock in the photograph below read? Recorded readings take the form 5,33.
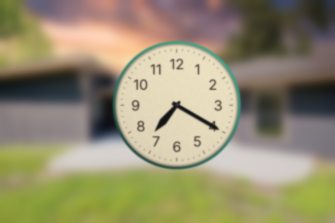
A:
7,20
